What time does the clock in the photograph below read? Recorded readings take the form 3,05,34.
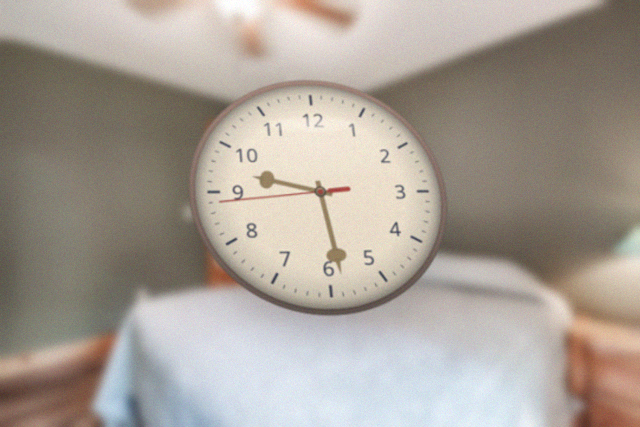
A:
9,28,44
